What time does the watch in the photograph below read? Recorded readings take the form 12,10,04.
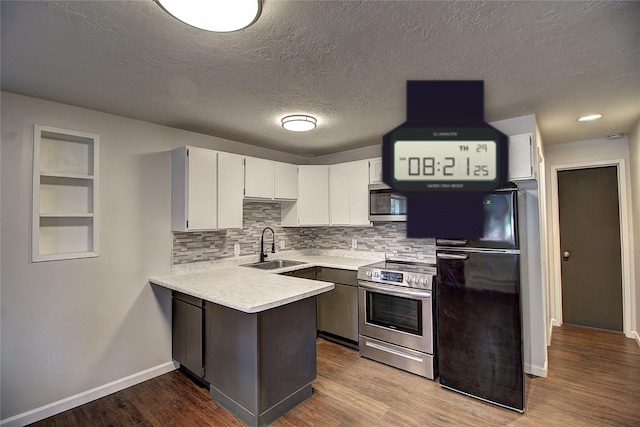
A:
8,21,25
